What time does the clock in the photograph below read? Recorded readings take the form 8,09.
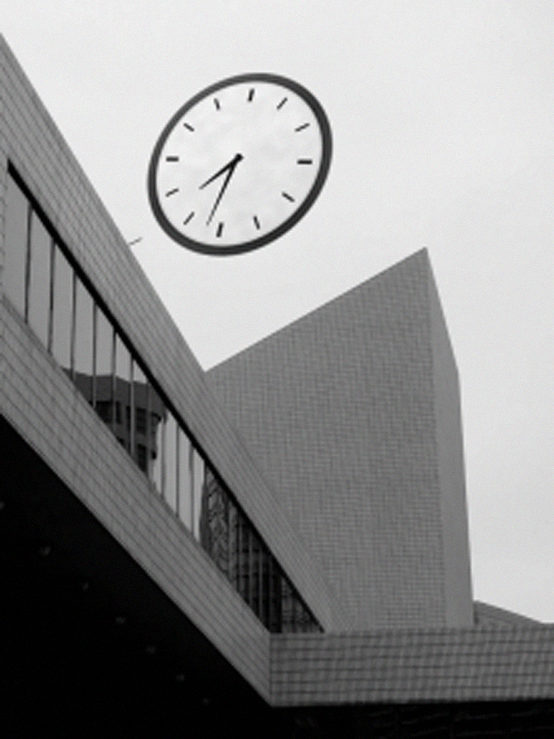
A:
7,32
